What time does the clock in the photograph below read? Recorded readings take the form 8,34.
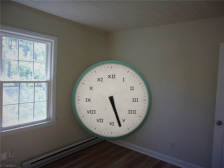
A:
5,27
